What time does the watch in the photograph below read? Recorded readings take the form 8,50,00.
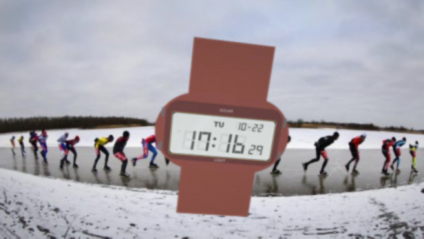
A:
17,16,29
